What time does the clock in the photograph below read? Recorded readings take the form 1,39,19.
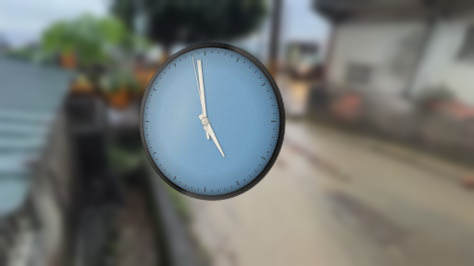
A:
4,58,58
